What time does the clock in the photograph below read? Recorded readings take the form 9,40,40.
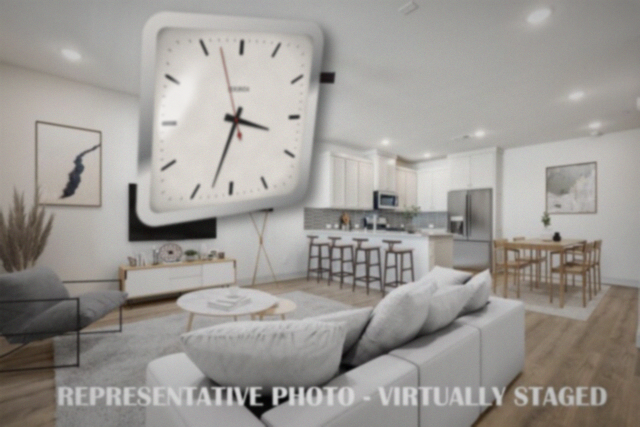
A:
3,32,57
